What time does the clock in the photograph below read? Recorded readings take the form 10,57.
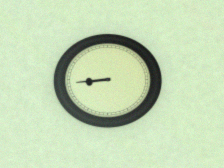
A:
8,44
